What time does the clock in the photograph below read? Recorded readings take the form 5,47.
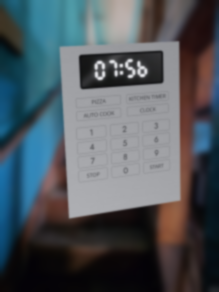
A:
7,56
